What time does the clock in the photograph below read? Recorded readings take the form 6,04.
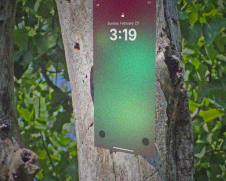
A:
3,19
